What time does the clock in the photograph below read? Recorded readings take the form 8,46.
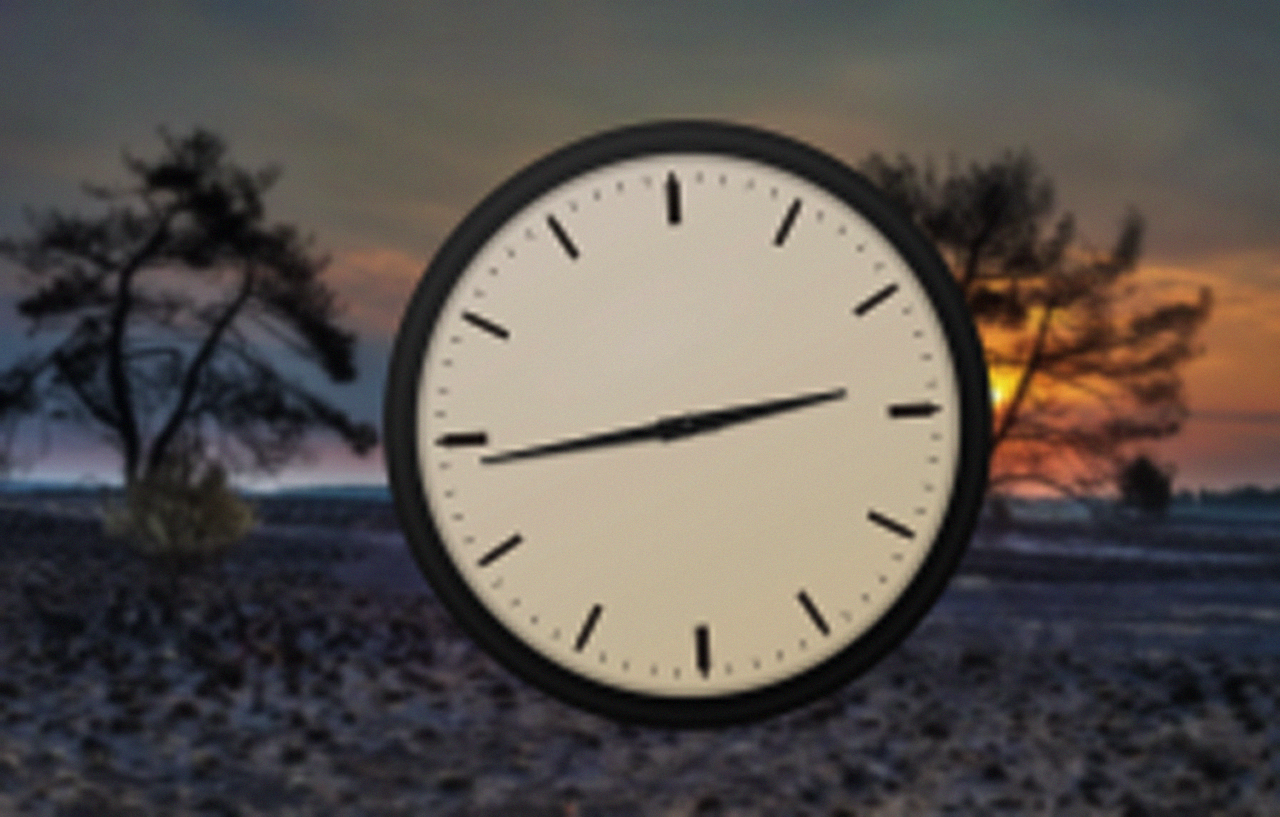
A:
2,44
